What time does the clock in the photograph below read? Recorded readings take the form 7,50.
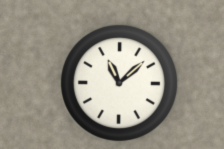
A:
11,08
